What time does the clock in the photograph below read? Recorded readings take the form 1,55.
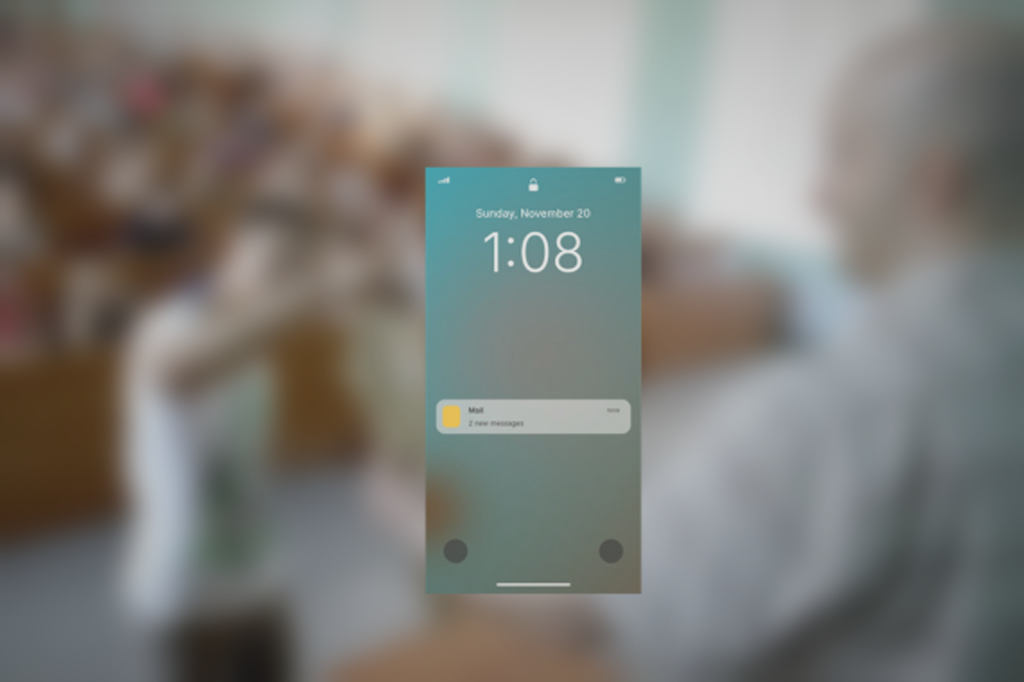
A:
1,08
